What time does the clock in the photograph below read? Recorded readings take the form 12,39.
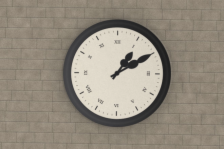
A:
1,10
